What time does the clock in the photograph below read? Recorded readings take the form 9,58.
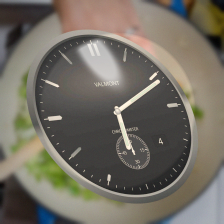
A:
6,11
